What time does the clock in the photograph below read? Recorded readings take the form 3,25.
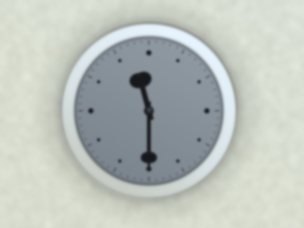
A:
11,30
